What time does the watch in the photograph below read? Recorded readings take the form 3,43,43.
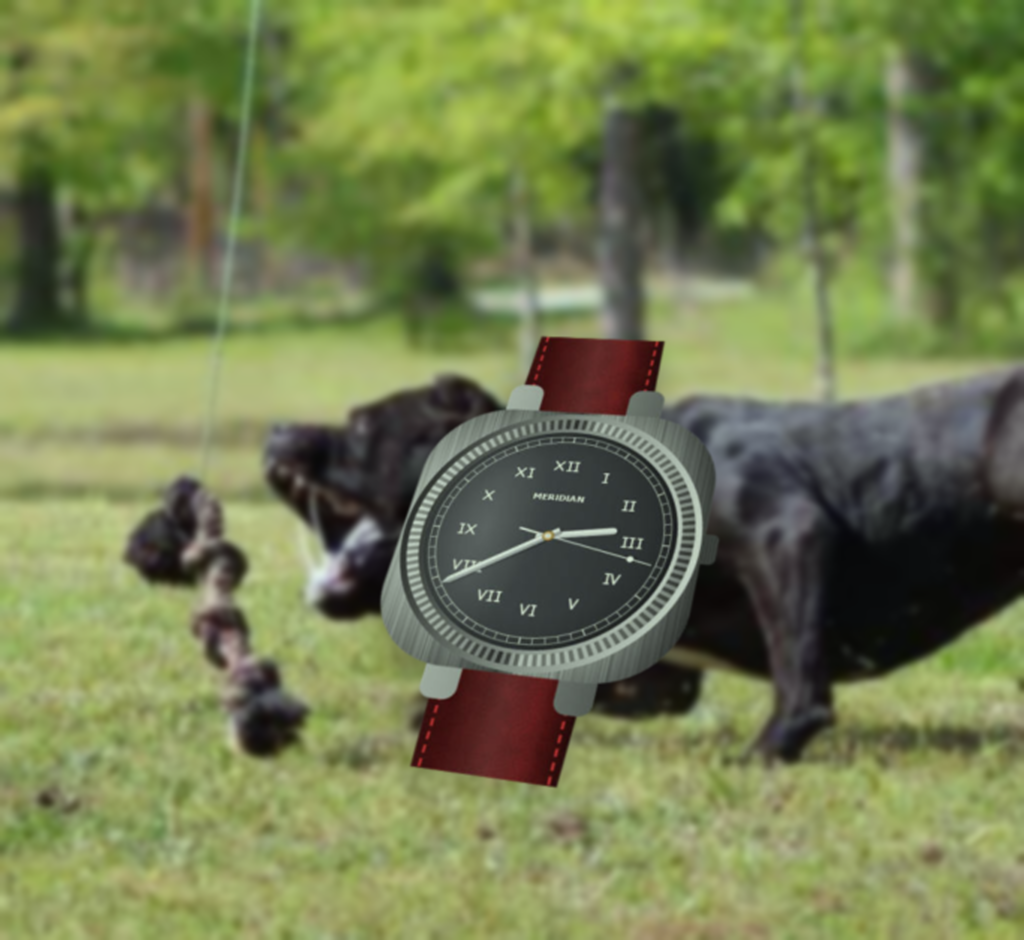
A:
2,39,17
